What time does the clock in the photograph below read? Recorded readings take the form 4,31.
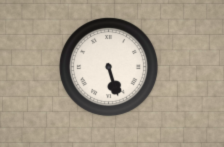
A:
5,27
